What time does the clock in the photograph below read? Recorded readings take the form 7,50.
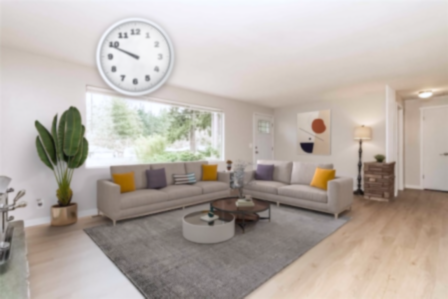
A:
9,49
